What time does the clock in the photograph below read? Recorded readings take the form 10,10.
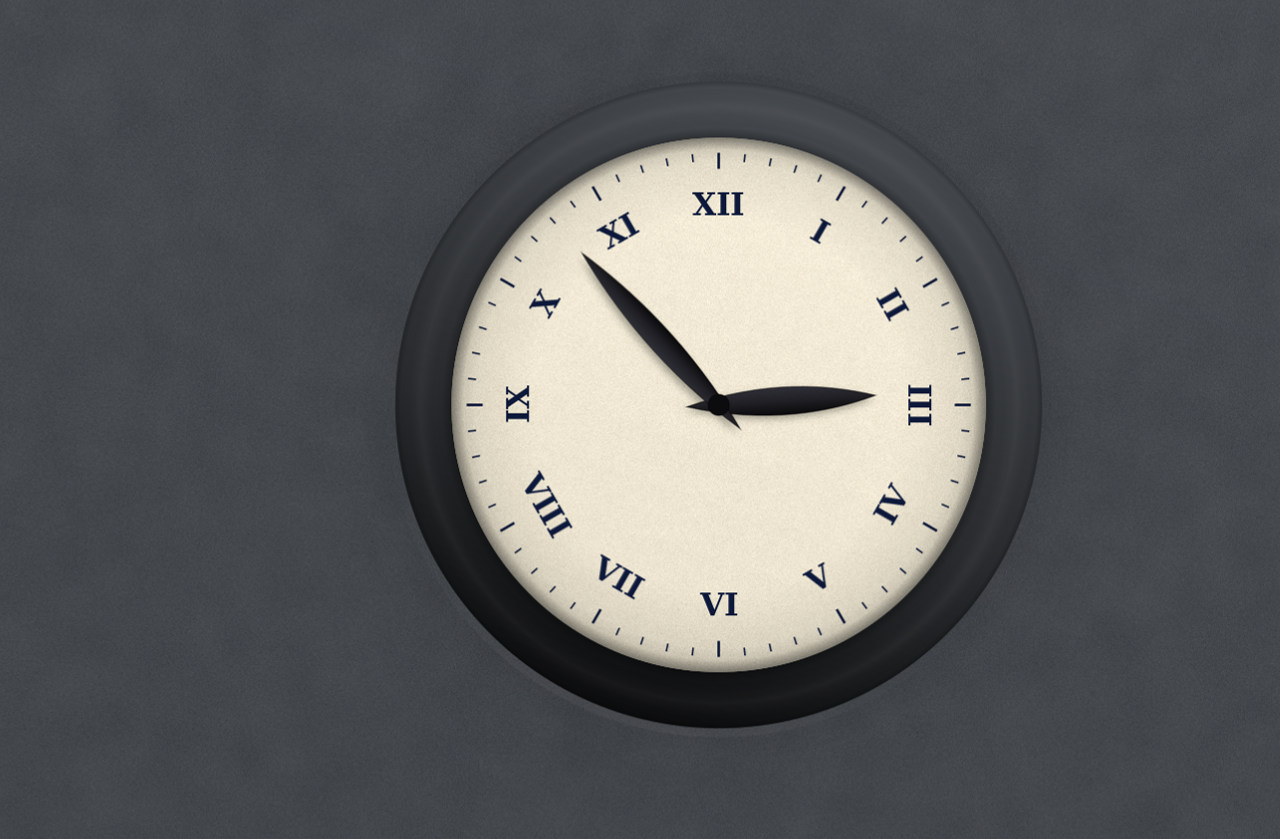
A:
2,53
